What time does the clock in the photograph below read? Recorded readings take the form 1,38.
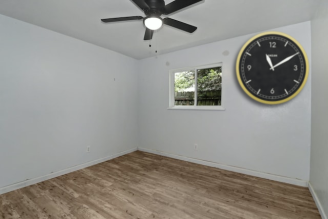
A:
11,10
